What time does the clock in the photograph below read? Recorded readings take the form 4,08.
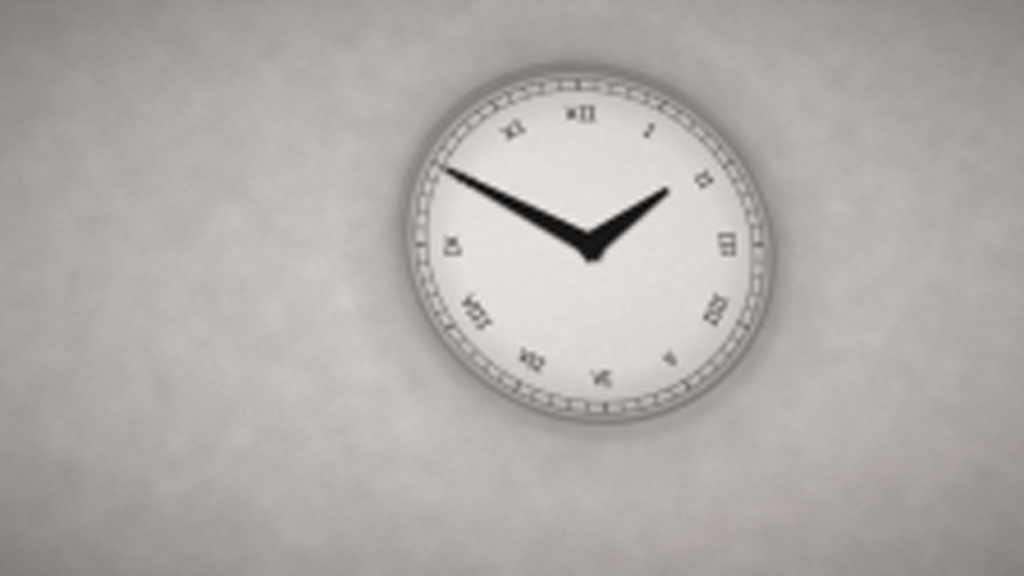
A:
1,50
